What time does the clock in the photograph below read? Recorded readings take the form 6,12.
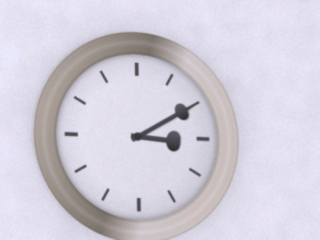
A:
3,10
